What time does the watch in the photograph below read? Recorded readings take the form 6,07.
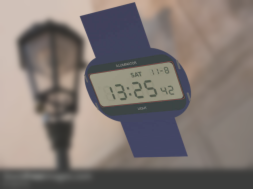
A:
13,25
